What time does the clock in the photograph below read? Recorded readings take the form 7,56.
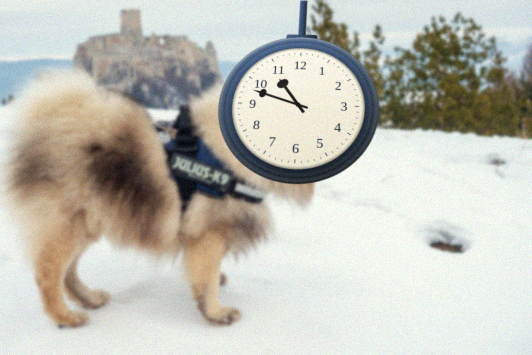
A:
10,48
